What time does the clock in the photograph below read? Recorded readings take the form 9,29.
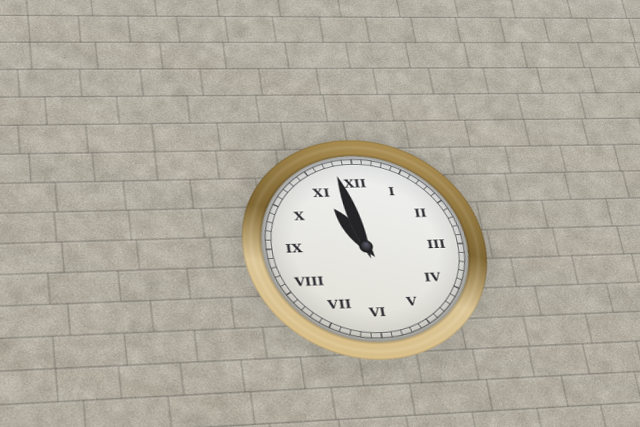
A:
10,58
